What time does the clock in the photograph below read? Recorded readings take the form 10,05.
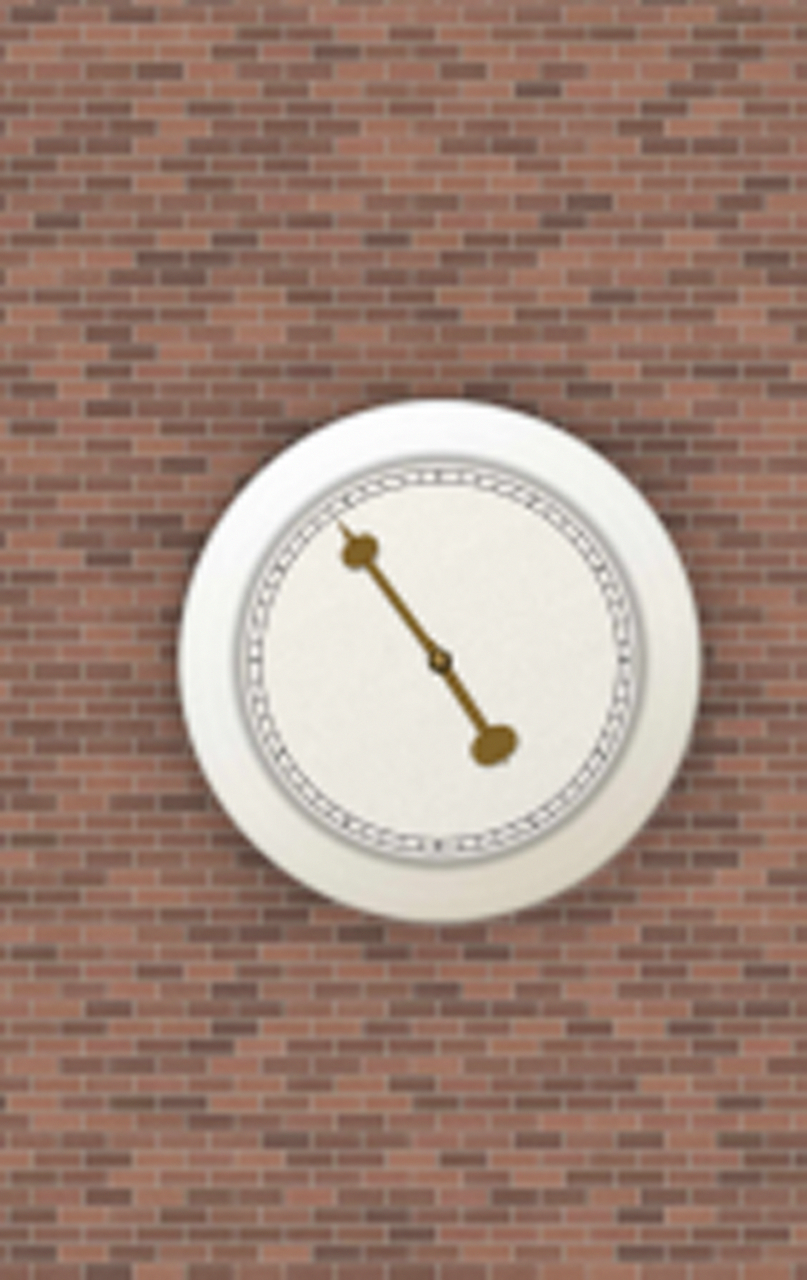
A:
4,54
